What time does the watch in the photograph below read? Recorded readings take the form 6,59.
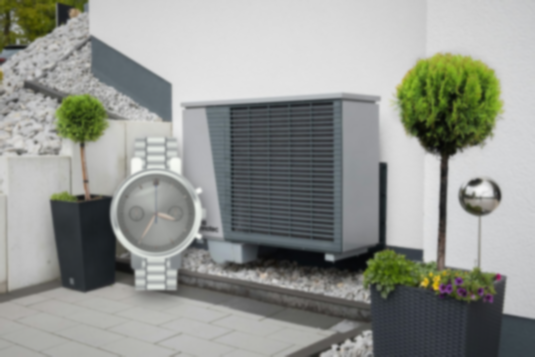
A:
3,35
